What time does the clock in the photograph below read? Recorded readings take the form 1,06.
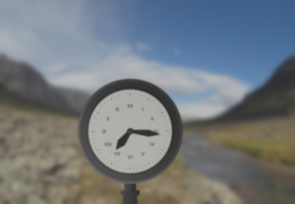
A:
7,16
